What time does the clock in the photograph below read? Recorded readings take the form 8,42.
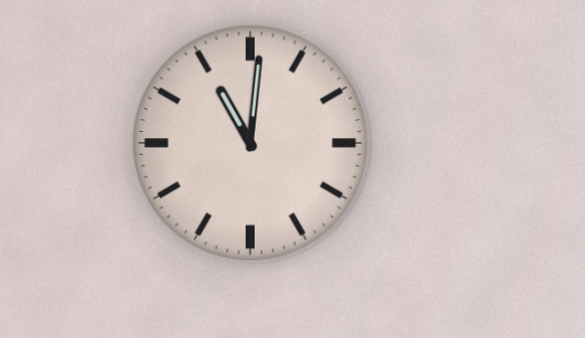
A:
11,01
